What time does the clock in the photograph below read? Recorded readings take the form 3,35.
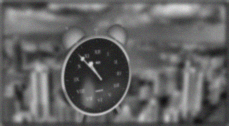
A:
10,53
